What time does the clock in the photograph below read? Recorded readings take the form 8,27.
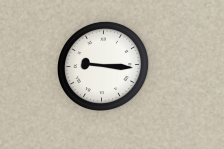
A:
9,16
